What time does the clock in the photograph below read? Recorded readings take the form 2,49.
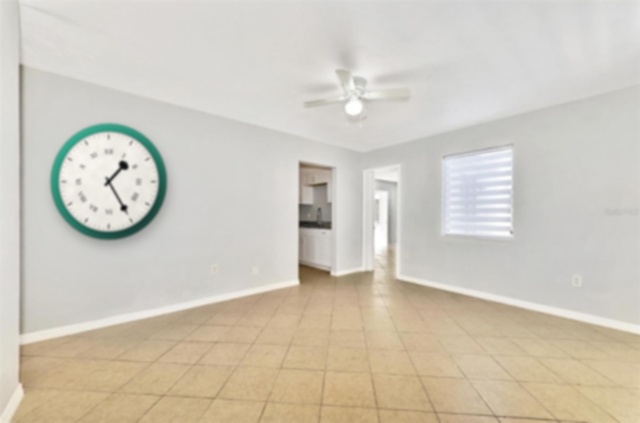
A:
1,25
